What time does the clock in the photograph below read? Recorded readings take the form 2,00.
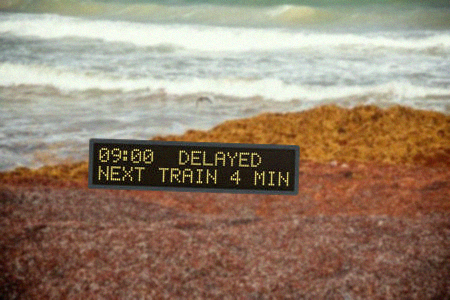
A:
9,00
